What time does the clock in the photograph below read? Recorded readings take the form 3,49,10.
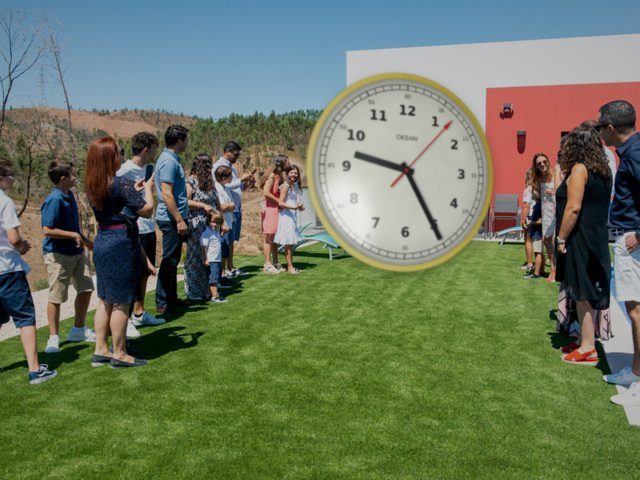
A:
9,25,07
